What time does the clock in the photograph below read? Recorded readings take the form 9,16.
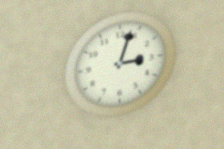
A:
3,03
